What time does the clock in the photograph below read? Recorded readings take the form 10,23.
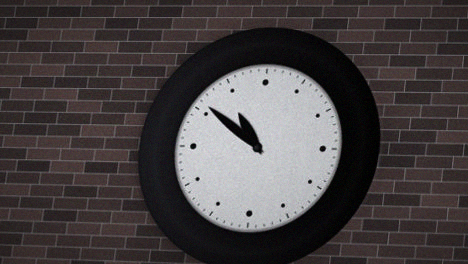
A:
10,51
